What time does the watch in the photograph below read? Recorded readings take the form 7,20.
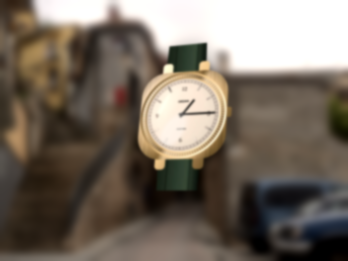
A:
1,15
